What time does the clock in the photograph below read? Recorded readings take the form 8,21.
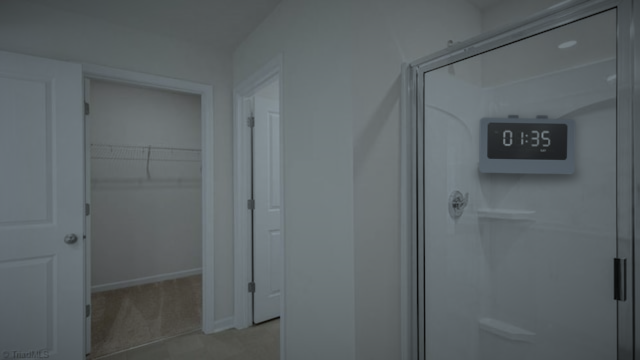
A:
1,35
